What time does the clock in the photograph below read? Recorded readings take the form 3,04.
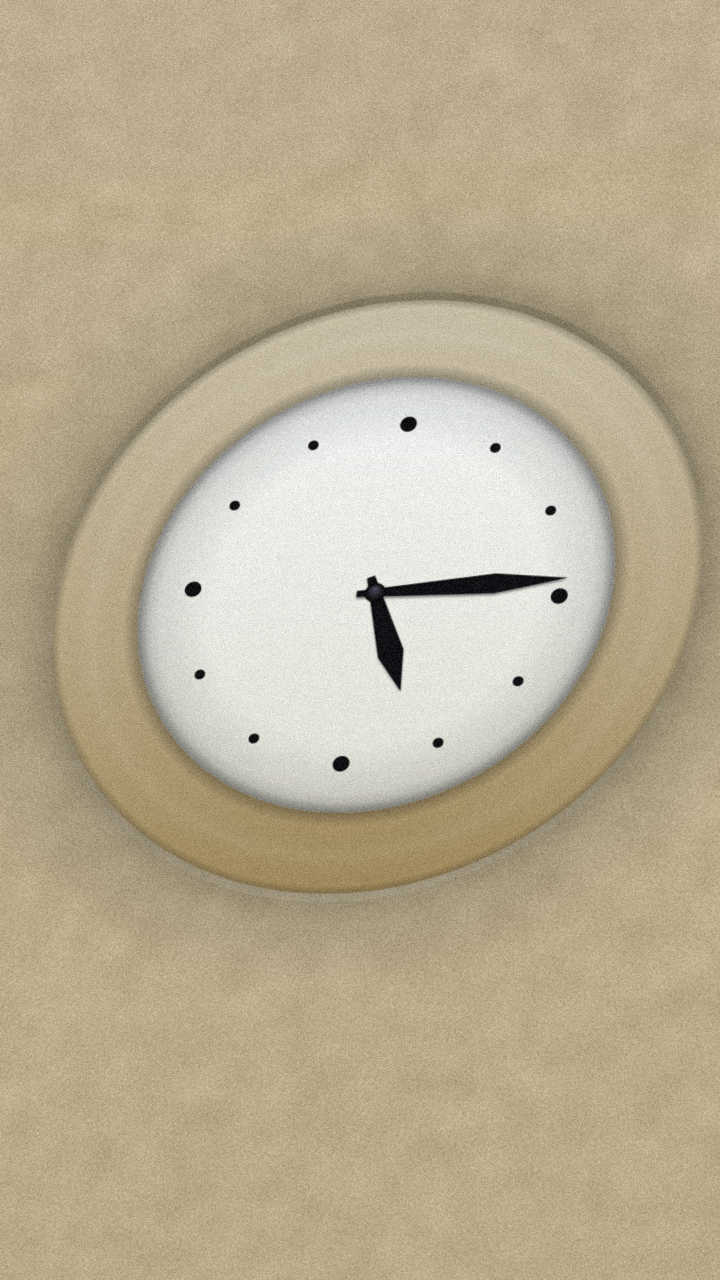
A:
5,14
